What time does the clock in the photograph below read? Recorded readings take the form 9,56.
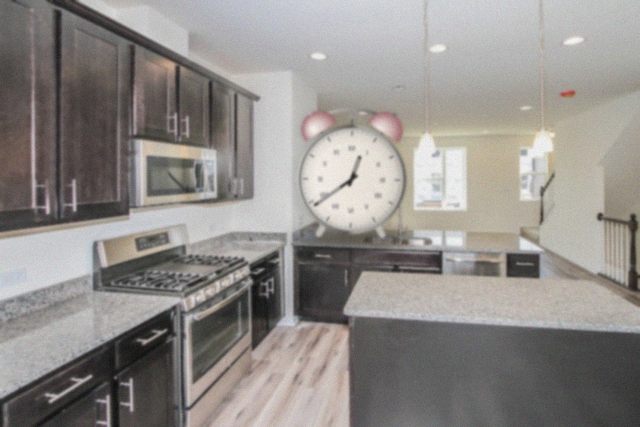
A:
12,39
